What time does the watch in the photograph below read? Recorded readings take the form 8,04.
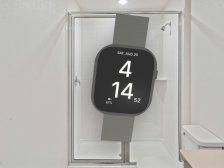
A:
4,14
